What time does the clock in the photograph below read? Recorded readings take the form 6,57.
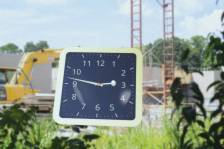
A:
2,47
